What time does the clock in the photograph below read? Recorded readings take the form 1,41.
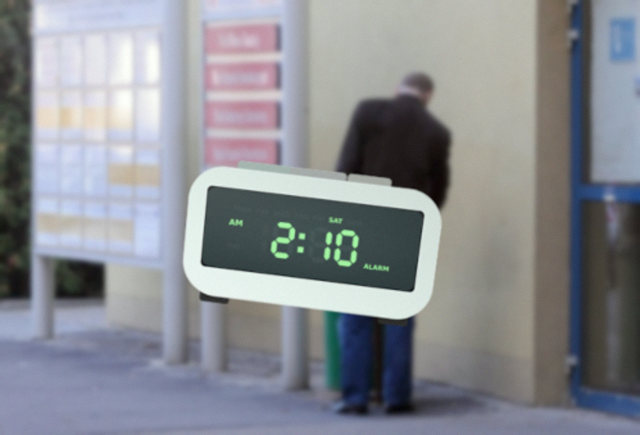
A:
2,10
